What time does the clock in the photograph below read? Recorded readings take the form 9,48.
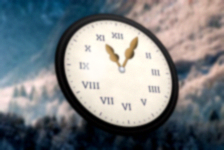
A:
11,05
